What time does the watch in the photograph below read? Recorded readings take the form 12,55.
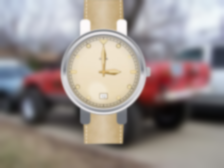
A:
3,00
